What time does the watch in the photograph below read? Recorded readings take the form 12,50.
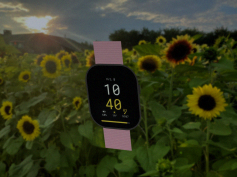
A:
10,40
